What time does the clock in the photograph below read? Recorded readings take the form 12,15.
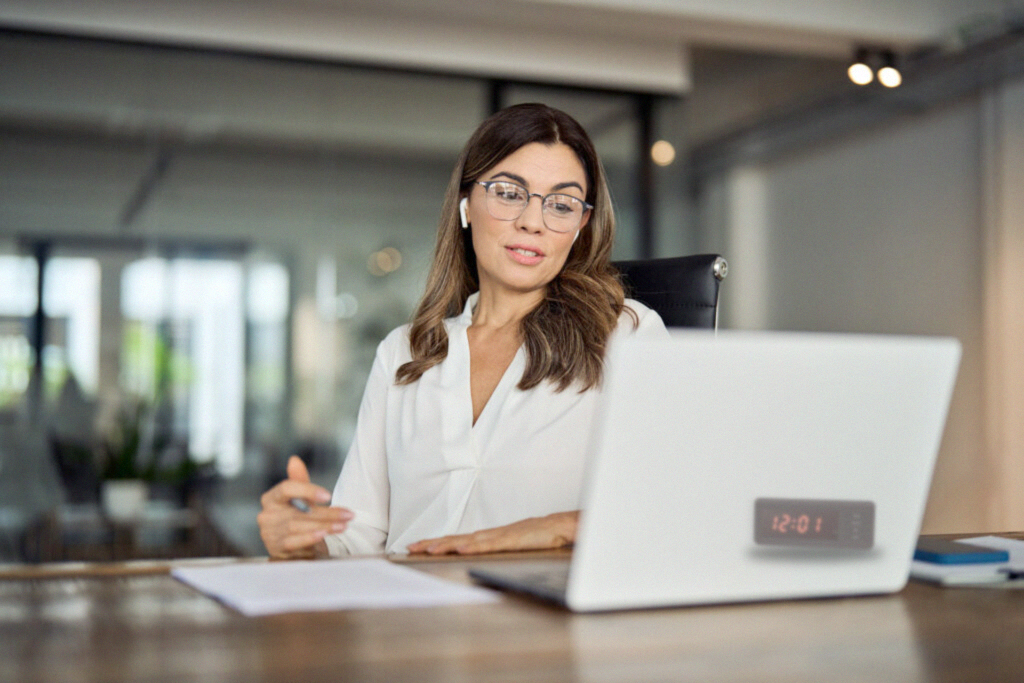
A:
12,01
